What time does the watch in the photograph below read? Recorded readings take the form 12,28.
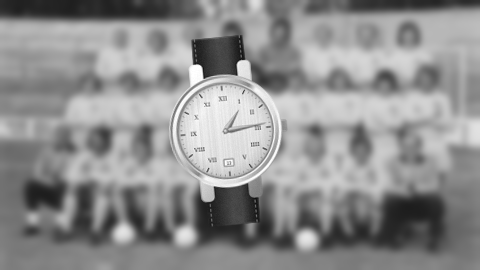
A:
1,14
